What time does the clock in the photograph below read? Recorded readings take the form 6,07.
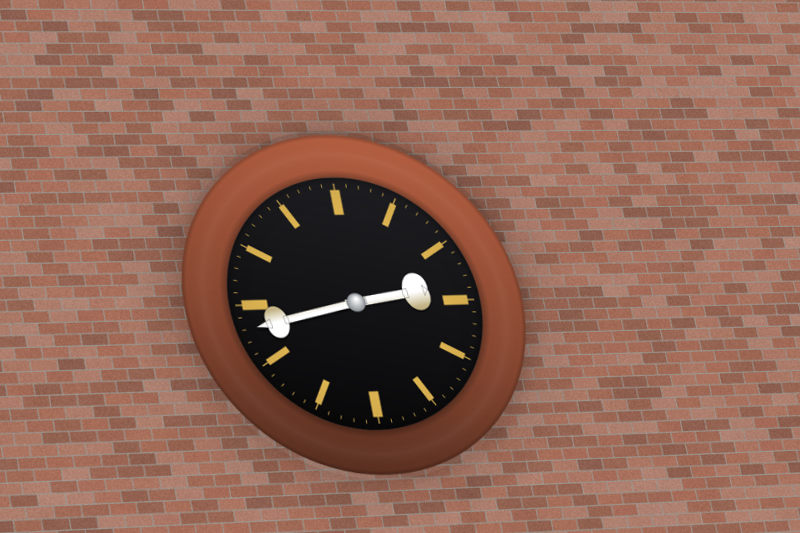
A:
2,43
